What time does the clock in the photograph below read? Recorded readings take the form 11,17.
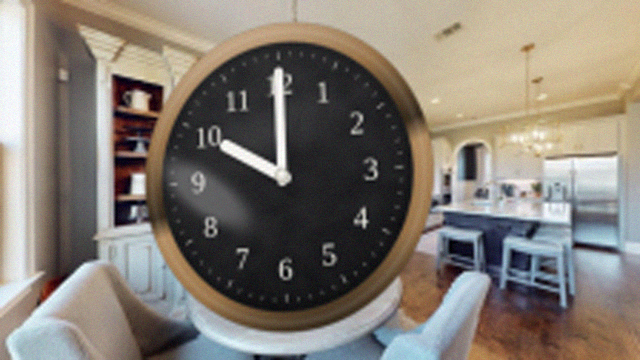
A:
10,00
